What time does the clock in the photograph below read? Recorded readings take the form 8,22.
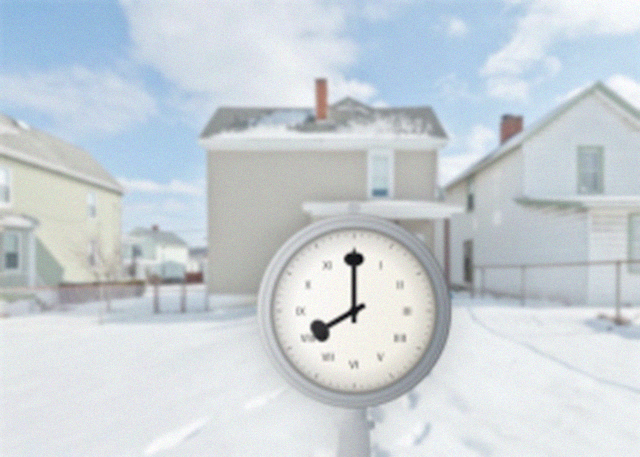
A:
8,00
